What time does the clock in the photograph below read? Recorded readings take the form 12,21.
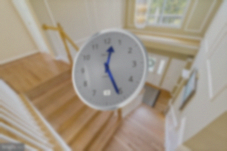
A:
12,26
